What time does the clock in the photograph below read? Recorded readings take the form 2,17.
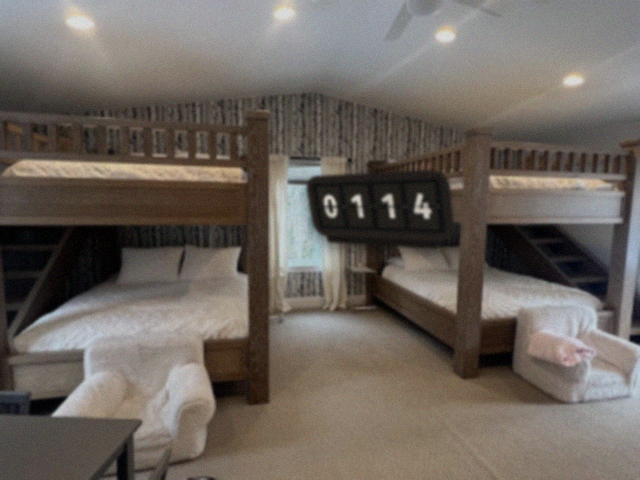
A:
1,14
